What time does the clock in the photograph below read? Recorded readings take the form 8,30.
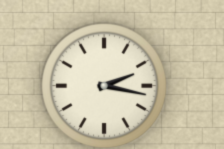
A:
2,17
